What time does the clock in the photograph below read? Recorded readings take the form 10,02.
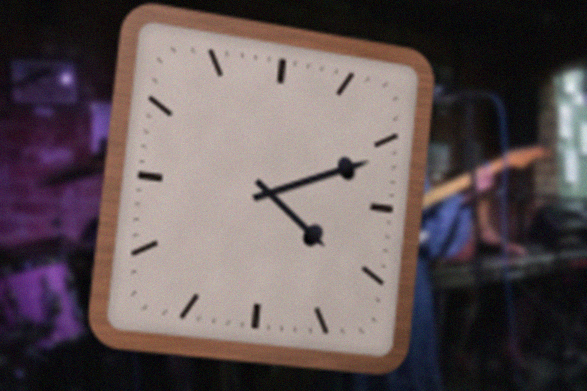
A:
4,11
